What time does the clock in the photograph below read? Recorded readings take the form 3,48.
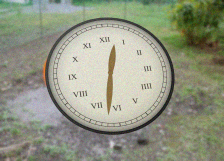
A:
12,32
